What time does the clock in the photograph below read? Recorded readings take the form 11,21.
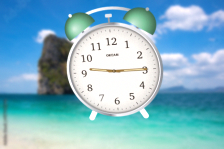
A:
9,15
